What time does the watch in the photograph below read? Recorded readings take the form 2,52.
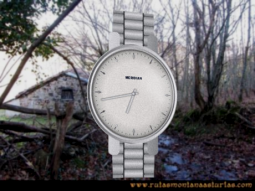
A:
6,43
